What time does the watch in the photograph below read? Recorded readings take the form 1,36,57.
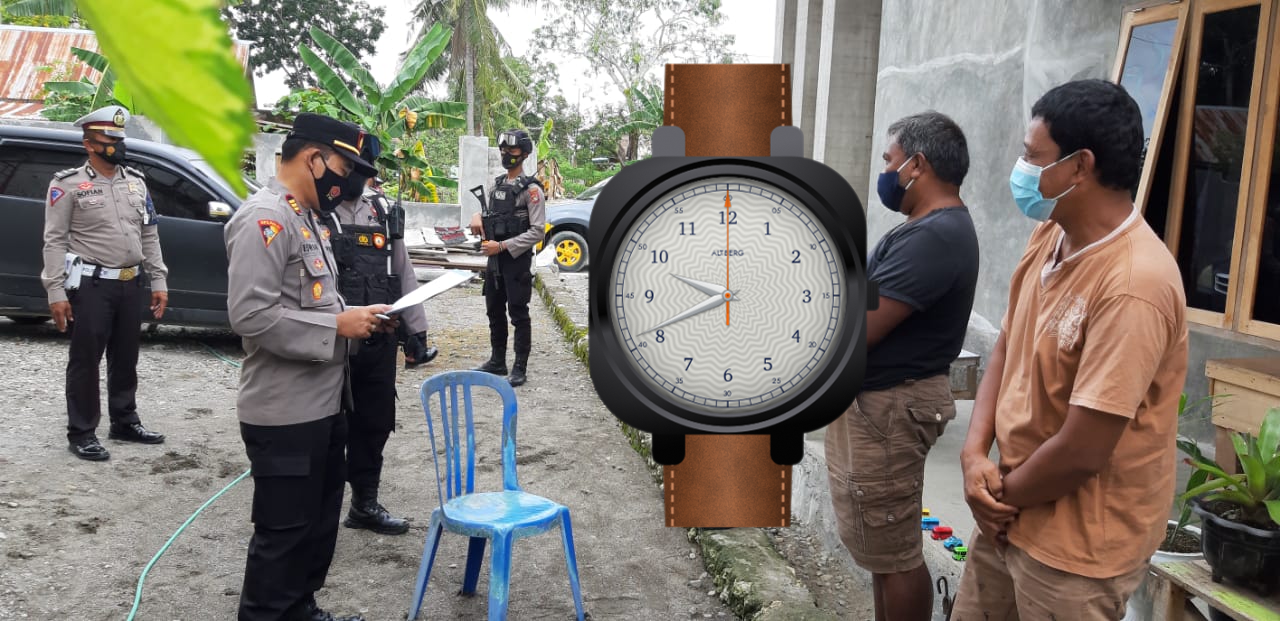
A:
9,41,00
